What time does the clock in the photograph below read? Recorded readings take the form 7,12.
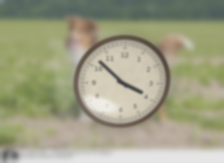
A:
3,52
